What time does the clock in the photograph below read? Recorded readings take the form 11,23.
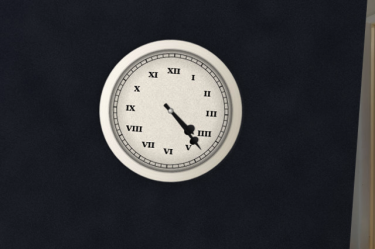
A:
4,23
